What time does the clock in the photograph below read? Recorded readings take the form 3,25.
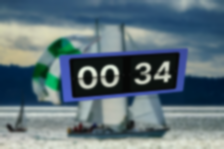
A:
0,34
